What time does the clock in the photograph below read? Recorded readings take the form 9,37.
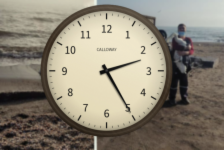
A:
2,25
